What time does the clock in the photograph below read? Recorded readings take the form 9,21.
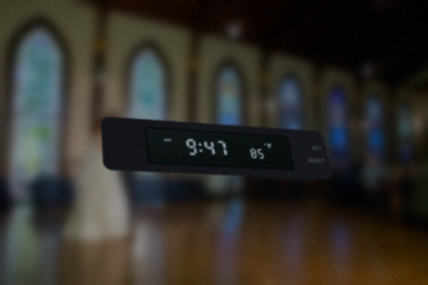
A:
9,47
